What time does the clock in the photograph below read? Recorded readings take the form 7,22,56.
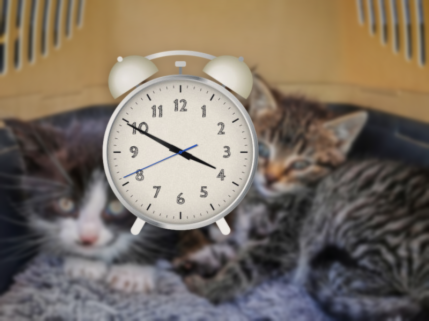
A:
3,49,41
